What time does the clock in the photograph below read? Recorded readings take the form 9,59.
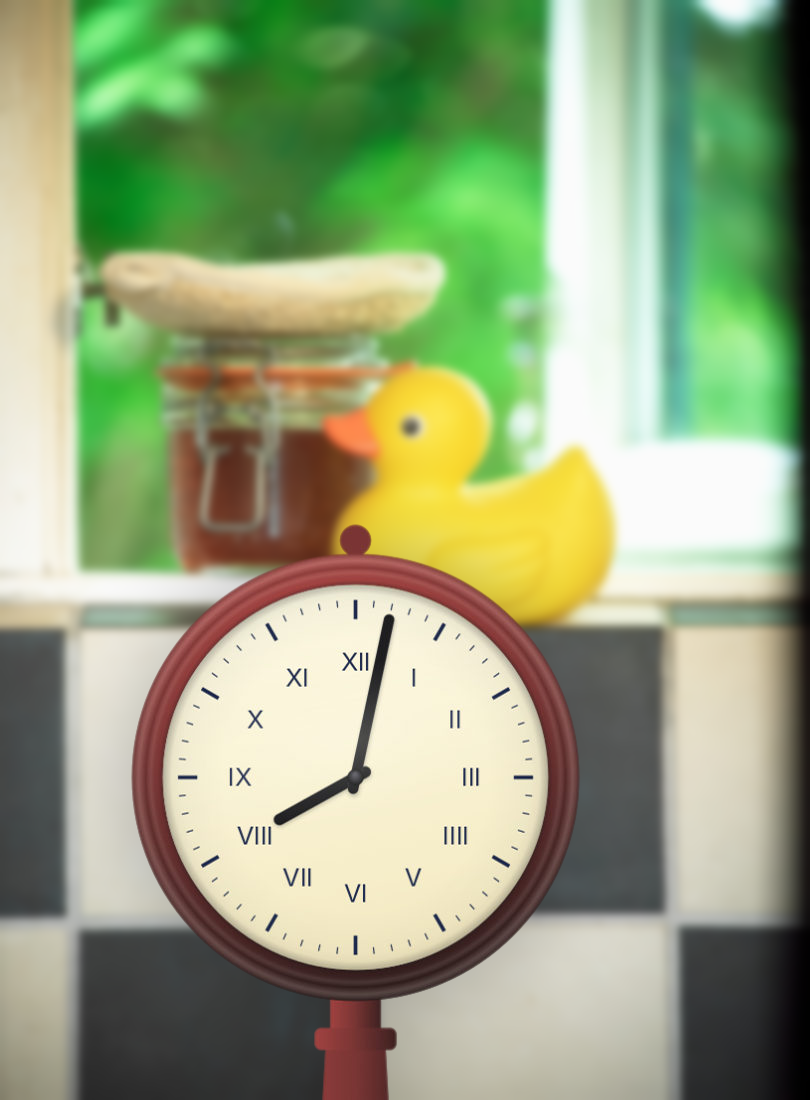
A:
8,02
